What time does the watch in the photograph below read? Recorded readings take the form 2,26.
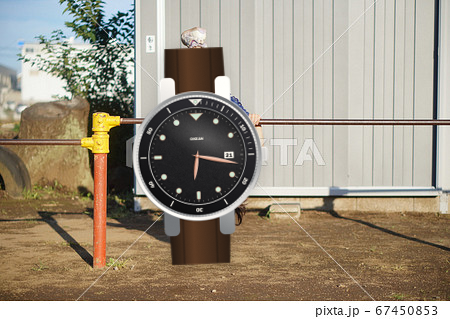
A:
6,17
